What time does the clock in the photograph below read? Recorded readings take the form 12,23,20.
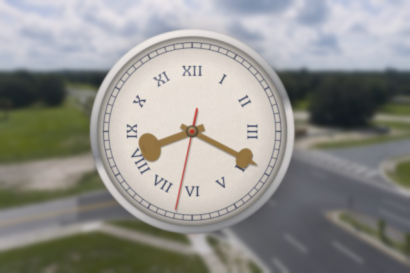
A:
8,19,32
